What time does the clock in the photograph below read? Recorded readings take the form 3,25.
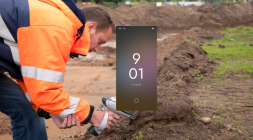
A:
9,01
